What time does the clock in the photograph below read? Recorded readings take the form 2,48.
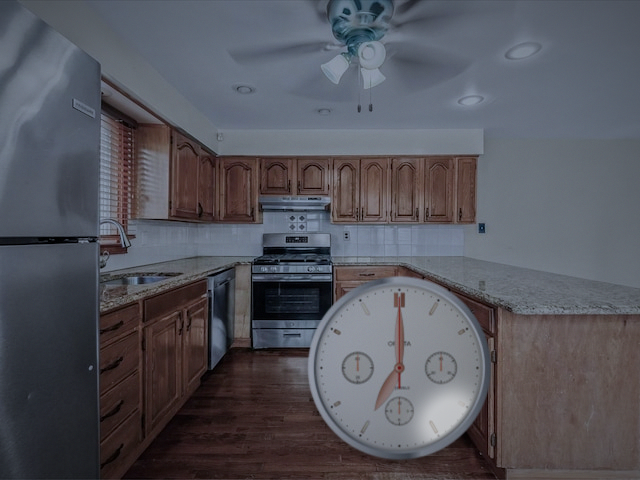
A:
7,00
